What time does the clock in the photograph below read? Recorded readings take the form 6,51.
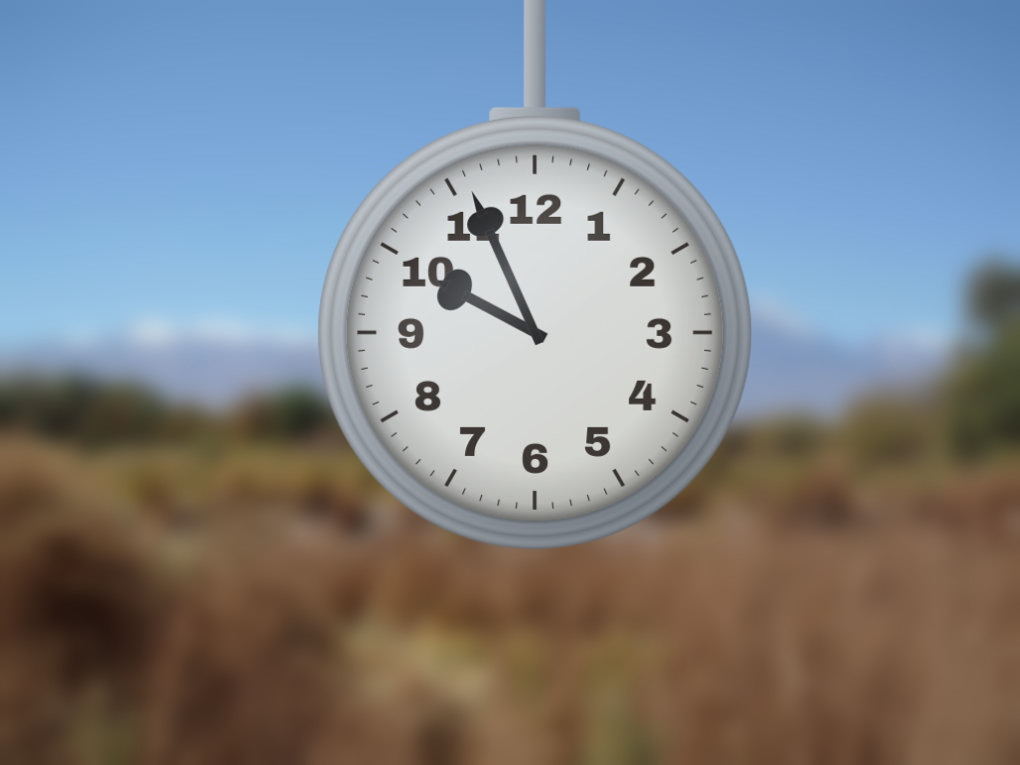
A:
9,56
